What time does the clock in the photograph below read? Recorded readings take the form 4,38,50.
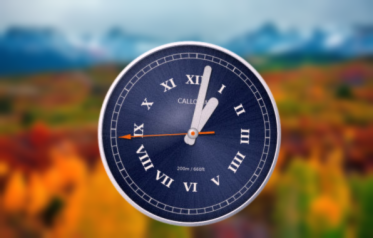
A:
1,01,44
